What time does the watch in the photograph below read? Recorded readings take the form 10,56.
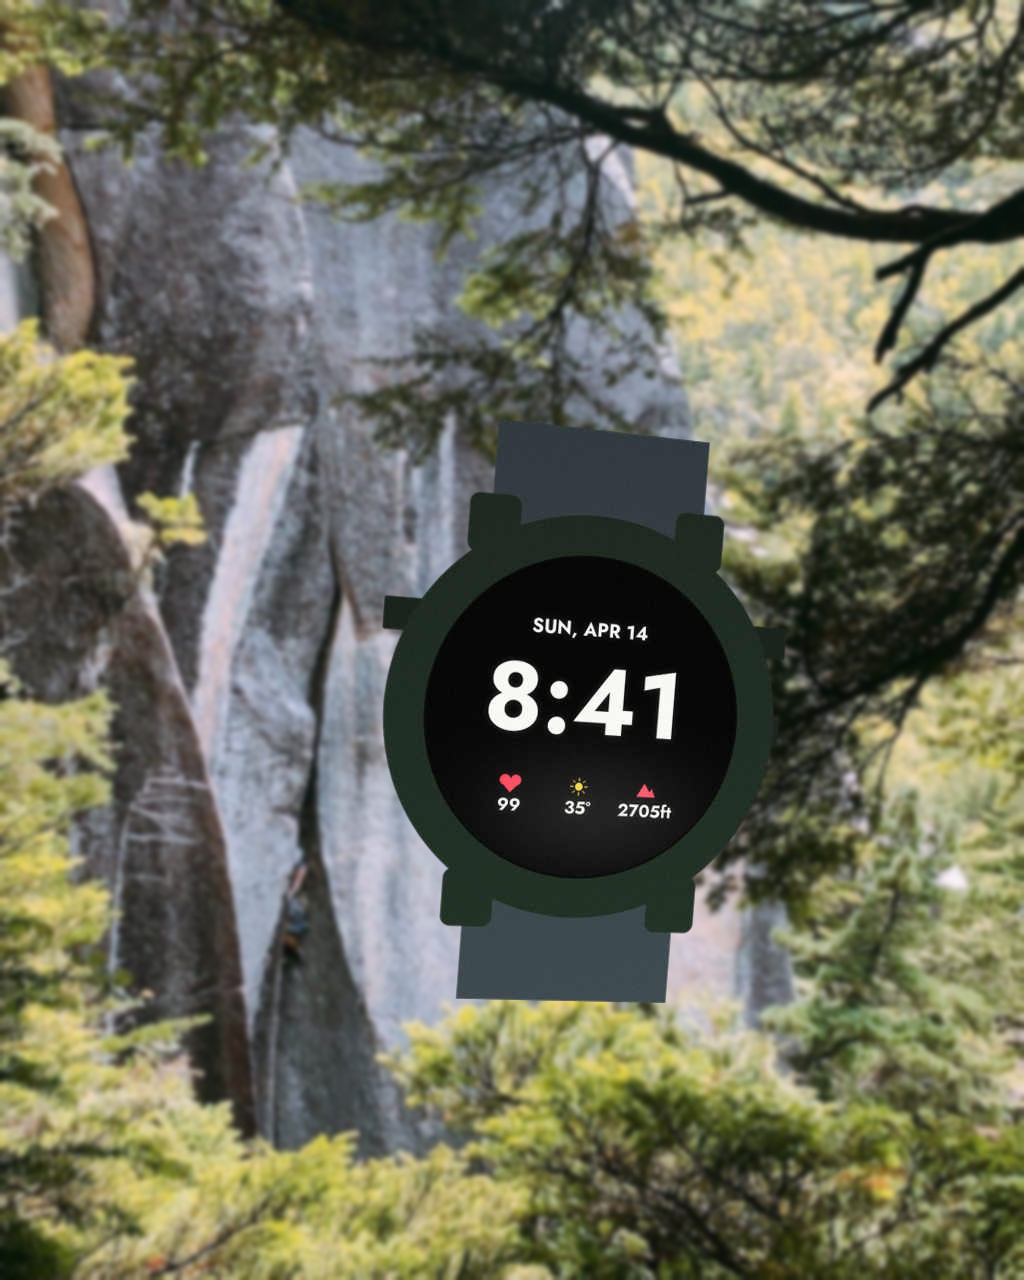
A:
8,41
